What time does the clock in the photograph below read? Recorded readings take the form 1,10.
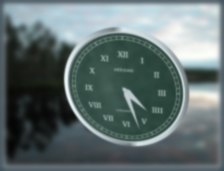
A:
4,27
